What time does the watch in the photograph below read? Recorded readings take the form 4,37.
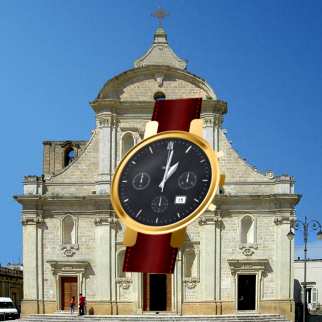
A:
1,01
